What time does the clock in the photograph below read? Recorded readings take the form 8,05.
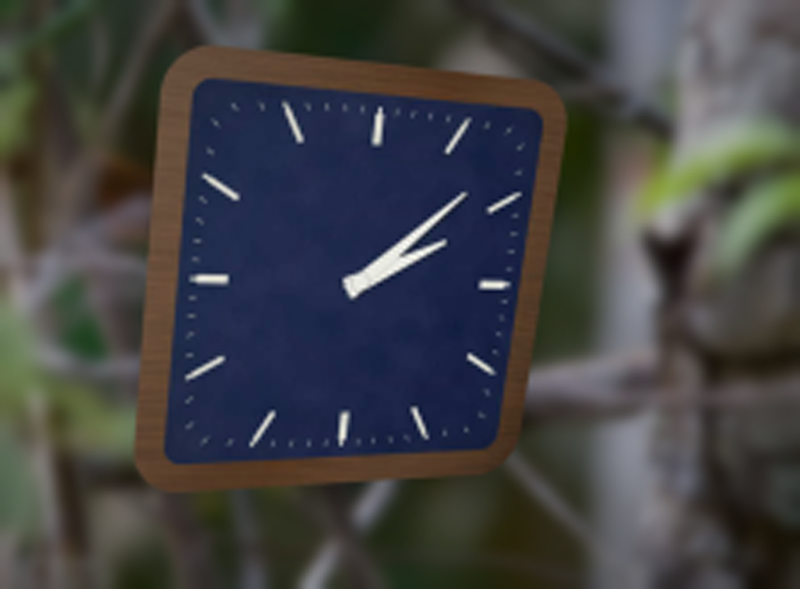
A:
2,08
